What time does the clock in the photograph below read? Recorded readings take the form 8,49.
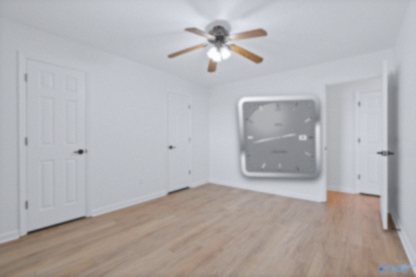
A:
2,43
